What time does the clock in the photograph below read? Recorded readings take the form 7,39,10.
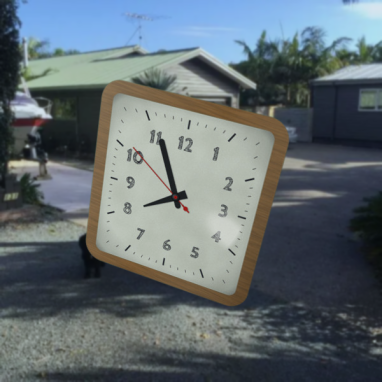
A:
7,55,51
